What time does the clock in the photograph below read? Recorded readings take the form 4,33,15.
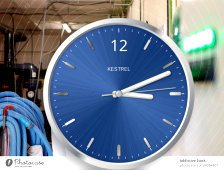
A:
3,11,14
